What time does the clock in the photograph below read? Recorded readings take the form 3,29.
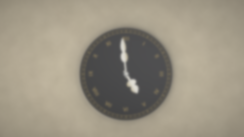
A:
4,59
